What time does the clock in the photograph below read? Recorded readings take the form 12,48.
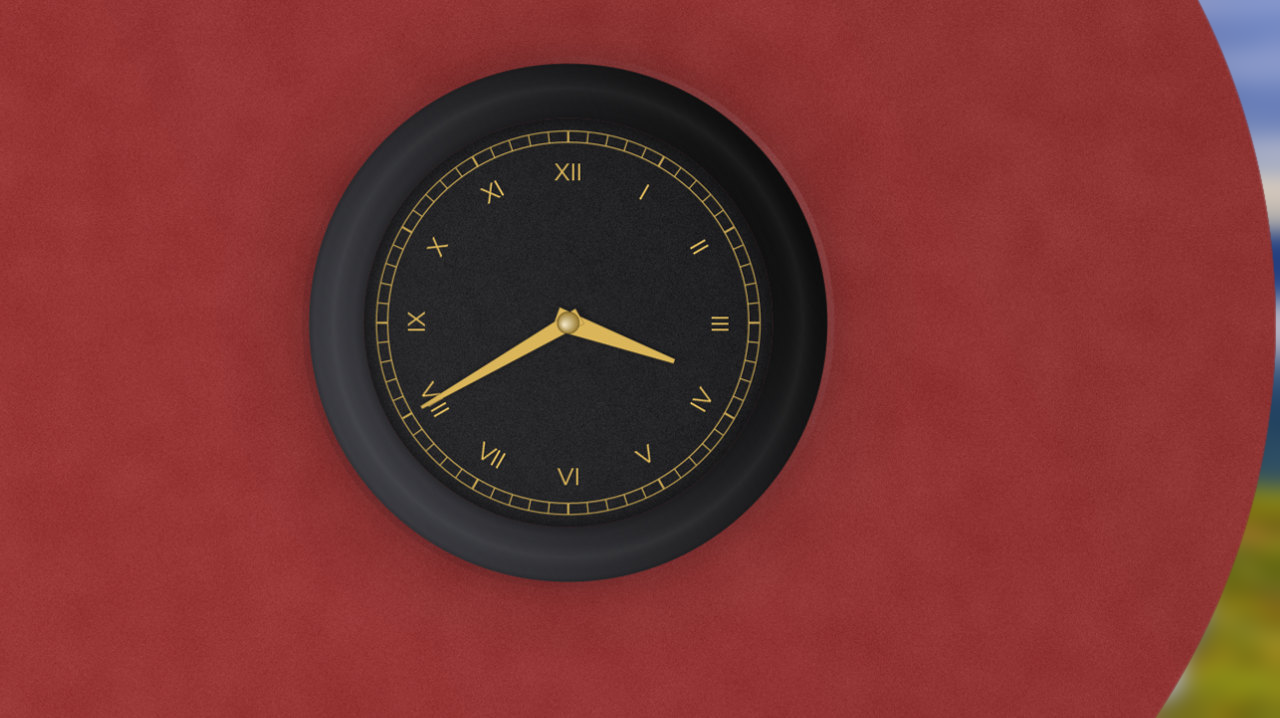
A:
3,40
